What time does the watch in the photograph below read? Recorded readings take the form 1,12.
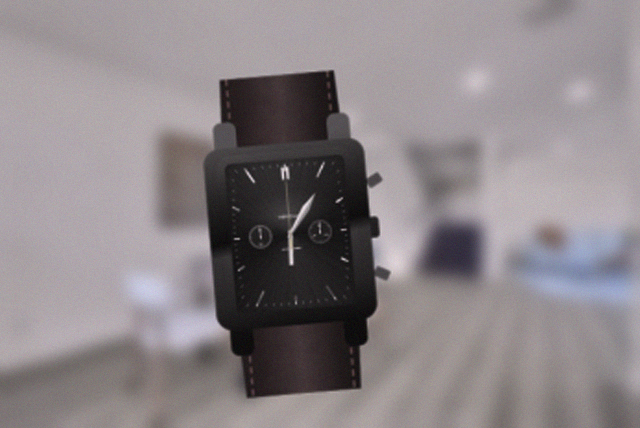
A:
6,06
